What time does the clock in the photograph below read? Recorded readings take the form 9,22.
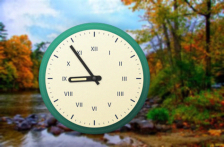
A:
8,54
